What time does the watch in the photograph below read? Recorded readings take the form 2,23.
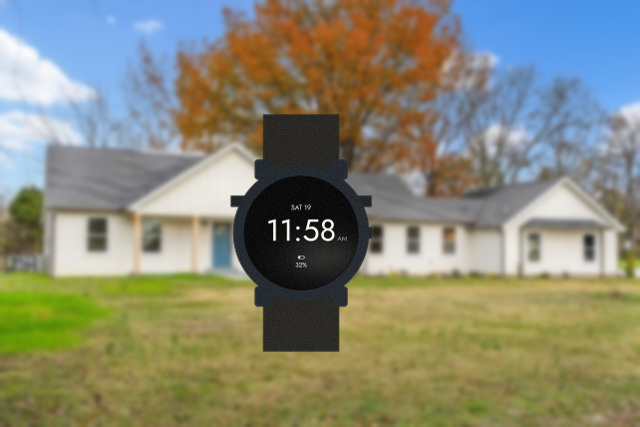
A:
11,58
